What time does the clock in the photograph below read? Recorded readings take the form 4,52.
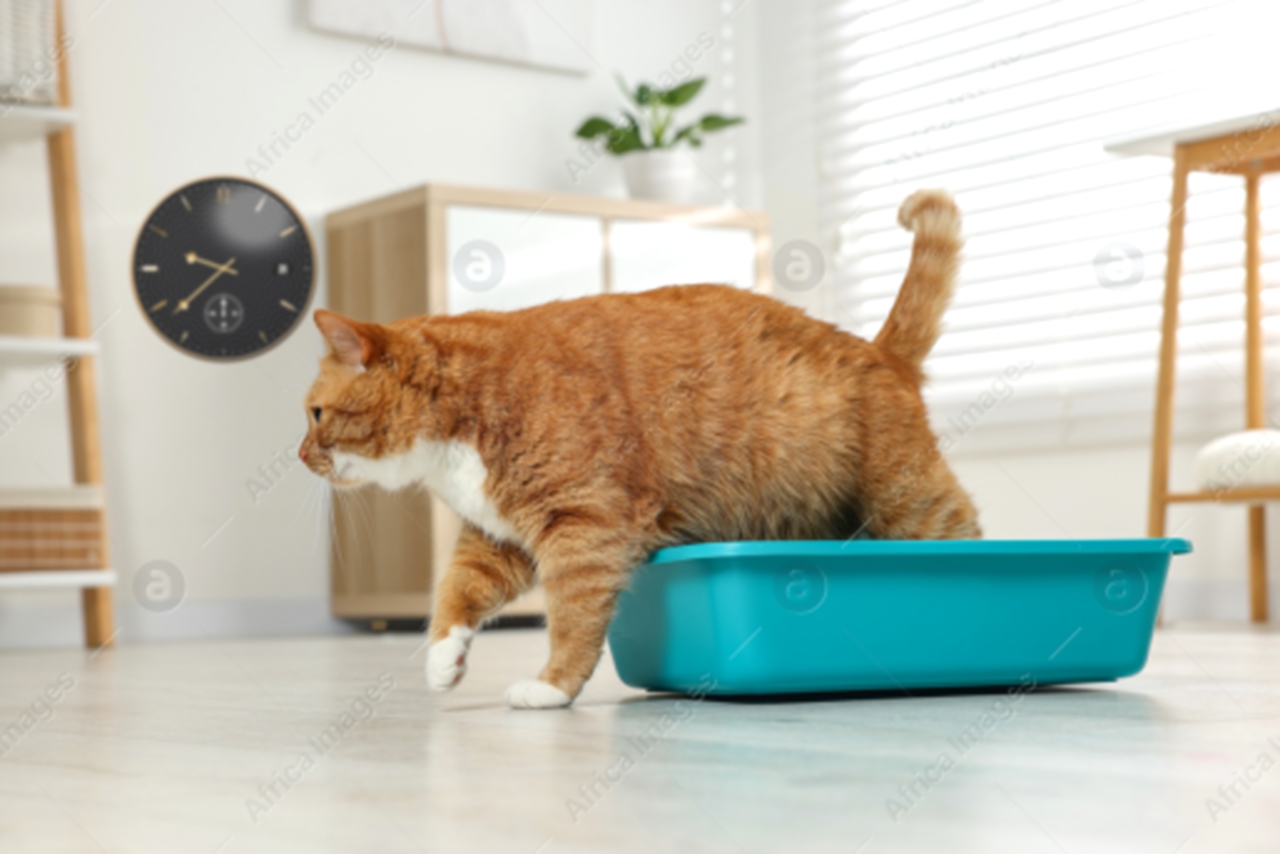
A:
9,38
